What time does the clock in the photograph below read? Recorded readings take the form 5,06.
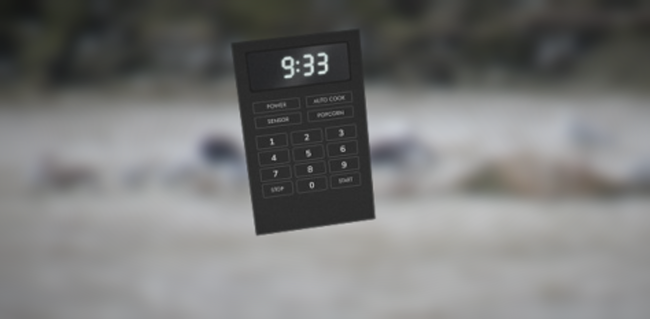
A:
9,33
